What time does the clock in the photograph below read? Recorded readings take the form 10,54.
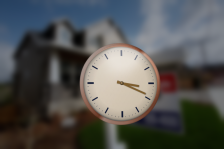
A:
3,19
